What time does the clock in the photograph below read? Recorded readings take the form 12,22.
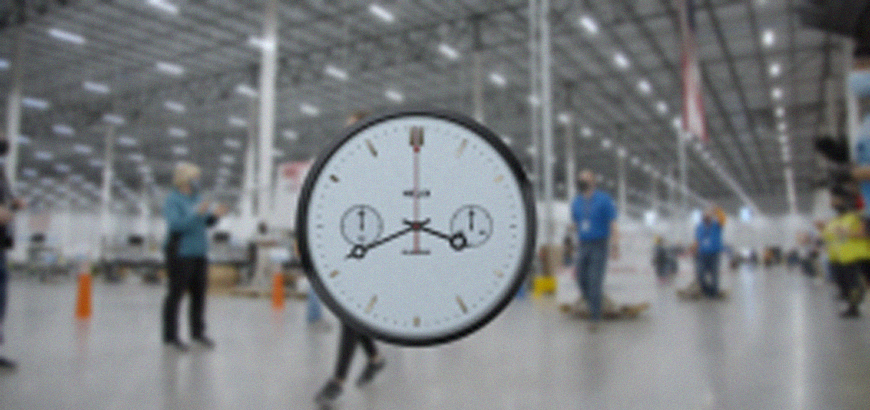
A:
3,41
